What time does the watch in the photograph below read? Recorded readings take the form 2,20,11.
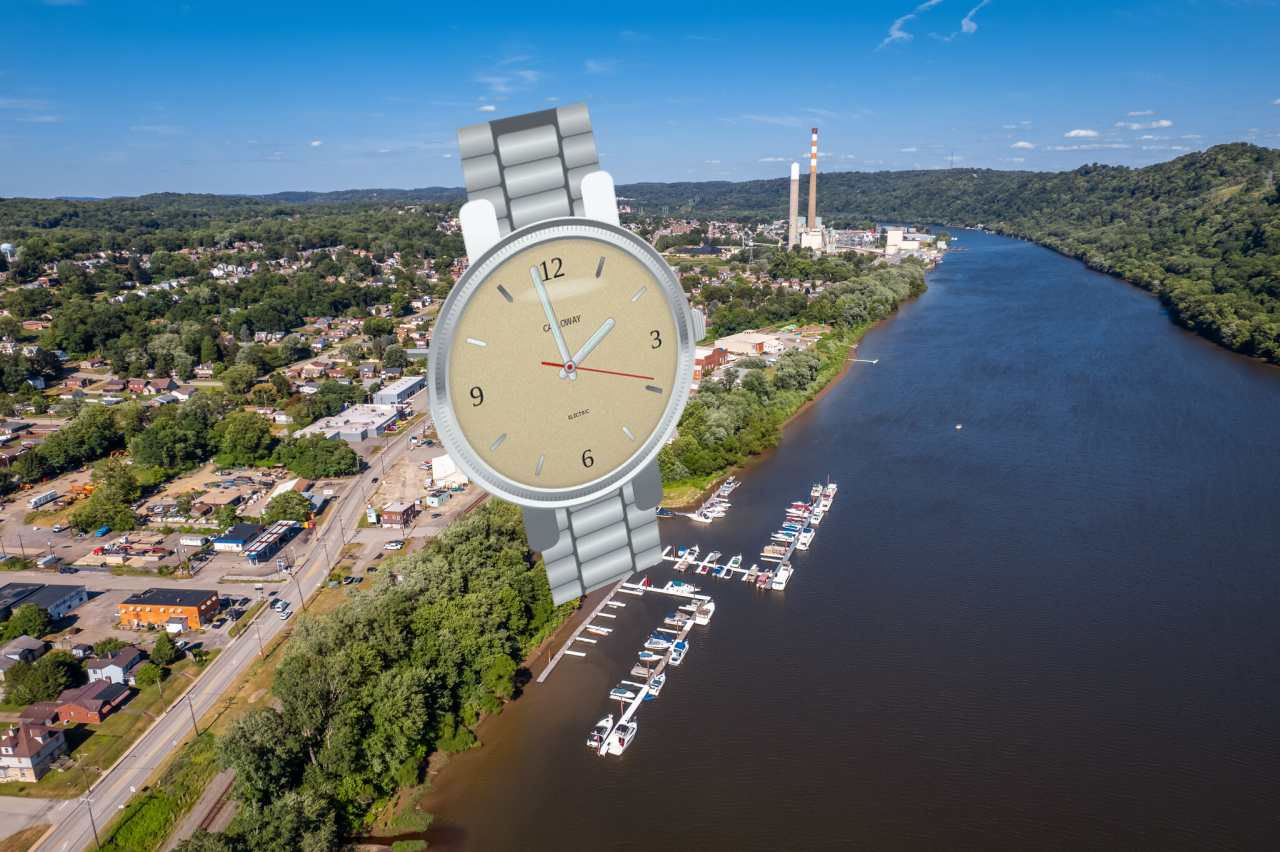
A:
1,58,19
